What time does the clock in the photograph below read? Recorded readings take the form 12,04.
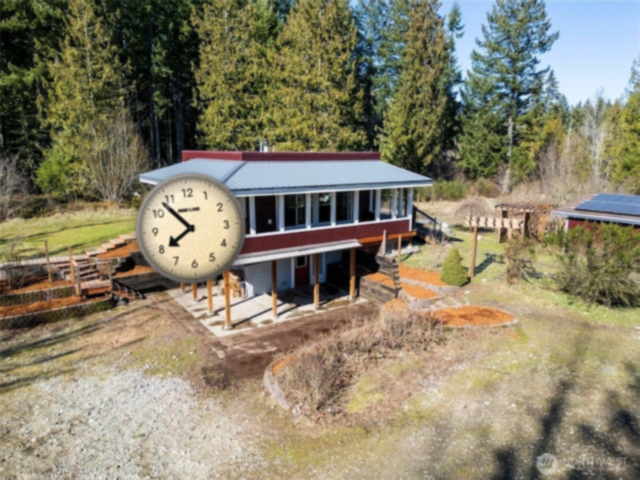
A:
7,53
